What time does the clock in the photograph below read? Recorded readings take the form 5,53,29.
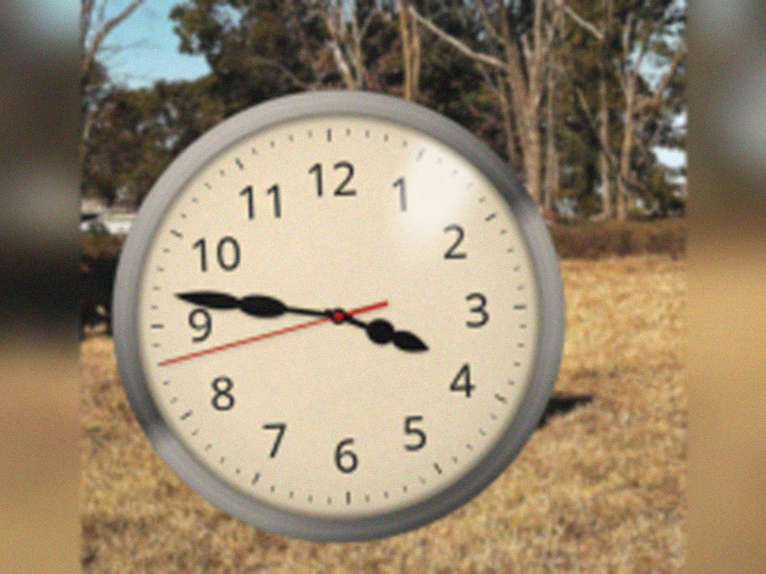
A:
3,46,43
